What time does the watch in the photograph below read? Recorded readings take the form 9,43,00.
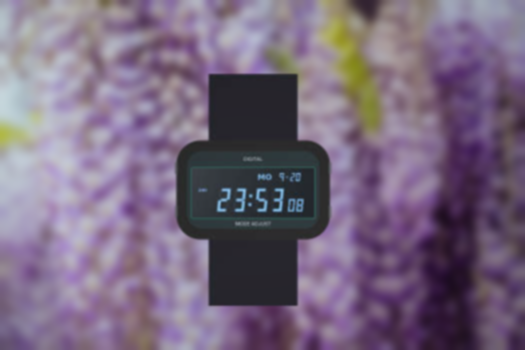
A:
23,53,08
